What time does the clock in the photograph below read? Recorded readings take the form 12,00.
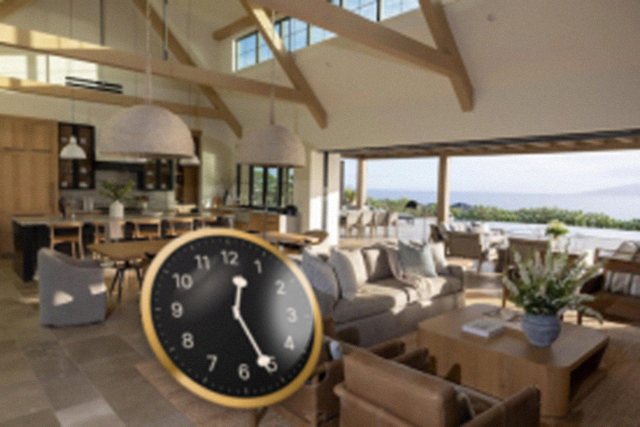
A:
12,26
